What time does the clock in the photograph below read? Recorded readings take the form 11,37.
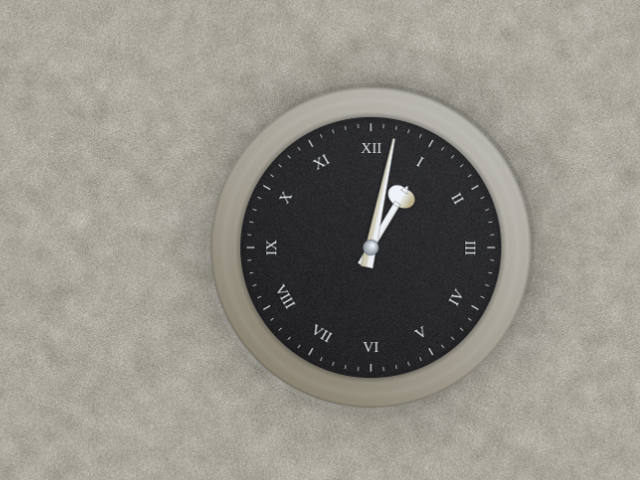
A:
1,02
